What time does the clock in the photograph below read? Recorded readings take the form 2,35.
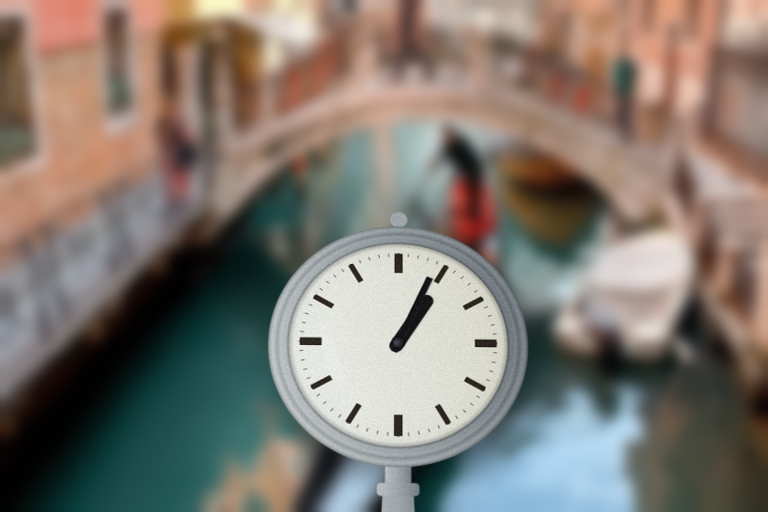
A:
1,04
